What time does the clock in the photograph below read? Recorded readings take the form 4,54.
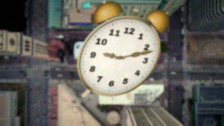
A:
9,12
